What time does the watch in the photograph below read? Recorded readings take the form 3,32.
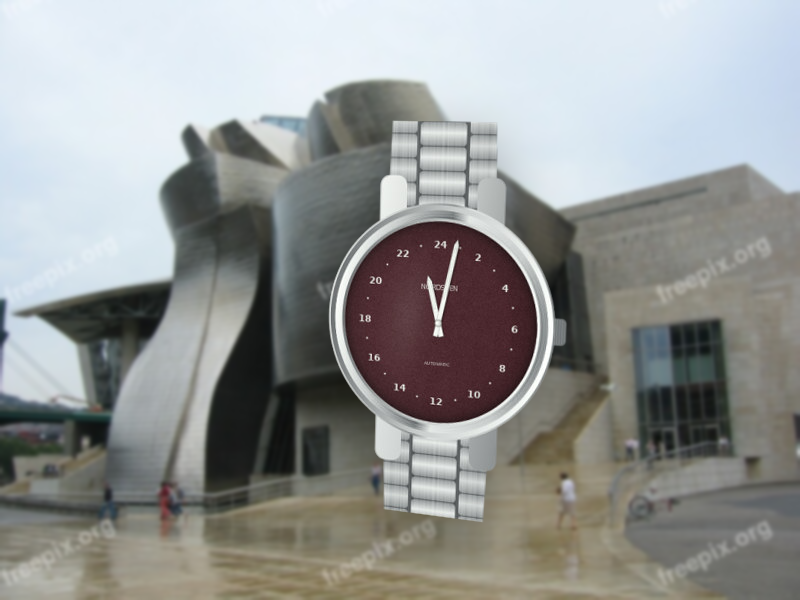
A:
23,02
